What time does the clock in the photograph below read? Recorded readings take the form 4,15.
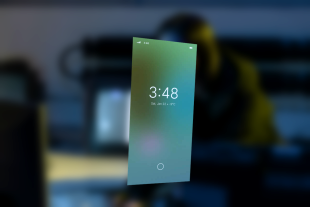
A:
3,48
